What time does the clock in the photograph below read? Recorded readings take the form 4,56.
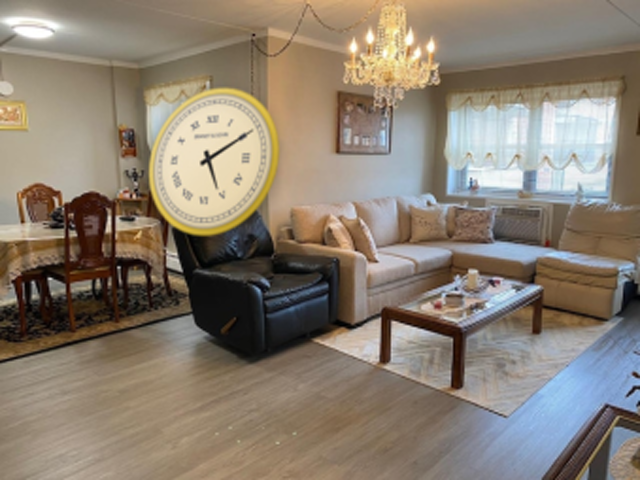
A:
5,10
